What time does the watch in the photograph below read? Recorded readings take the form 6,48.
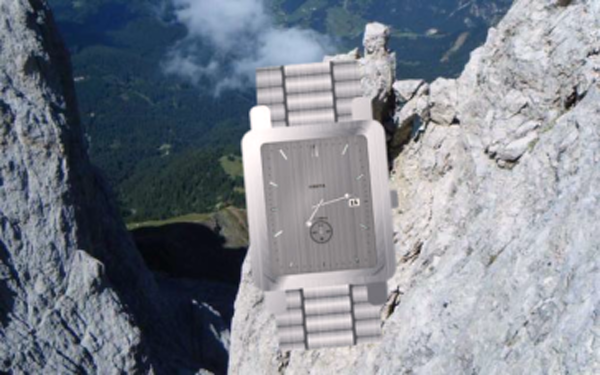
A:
7,13
